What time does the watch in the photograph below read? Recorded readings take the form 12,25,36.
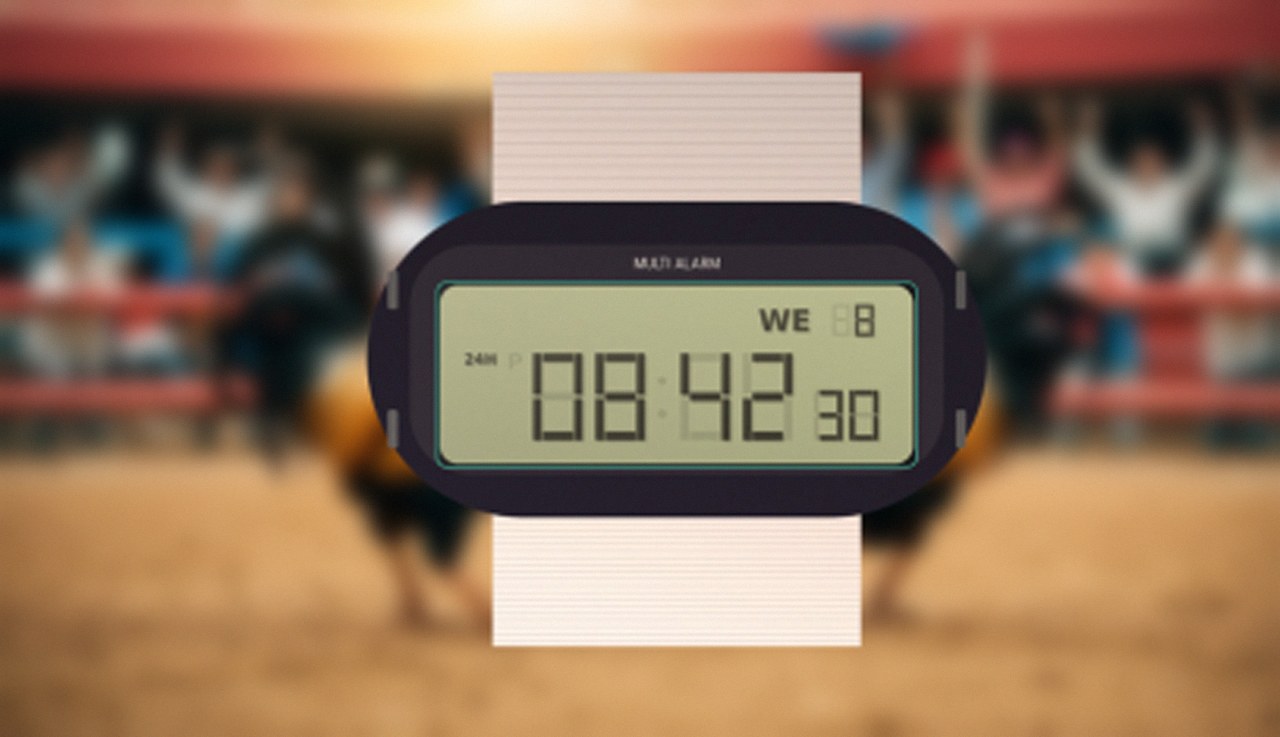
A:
8,42,30
